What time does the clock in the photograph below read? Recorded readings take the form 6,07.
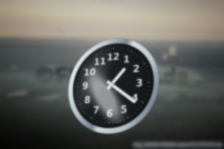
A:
1,21
